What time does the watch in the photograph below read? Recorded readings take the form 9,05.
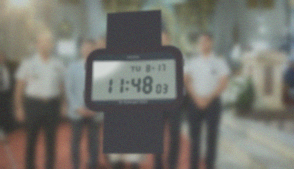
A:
11,48
